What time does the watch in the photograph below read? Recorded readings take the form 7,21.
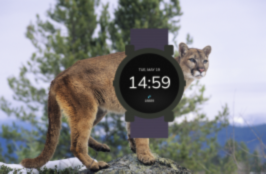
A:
14,59
